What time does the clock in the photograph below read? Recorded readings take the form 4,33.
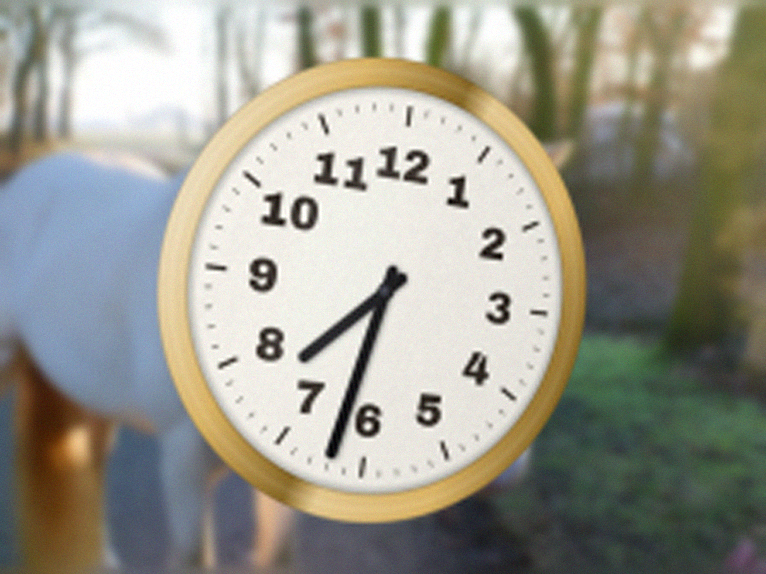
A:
7,32
